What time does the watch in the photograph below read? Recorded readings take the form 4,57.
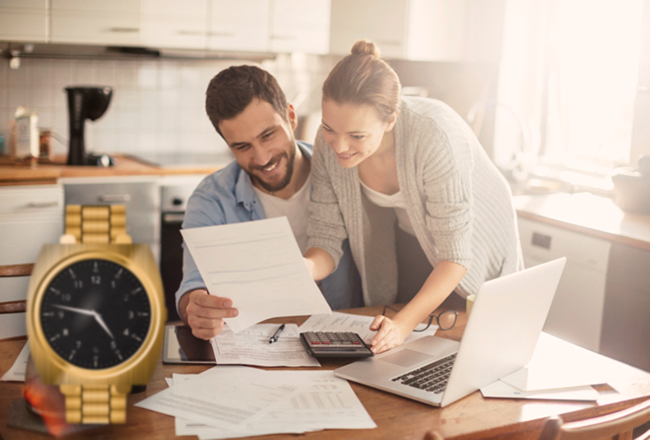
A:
4,47
